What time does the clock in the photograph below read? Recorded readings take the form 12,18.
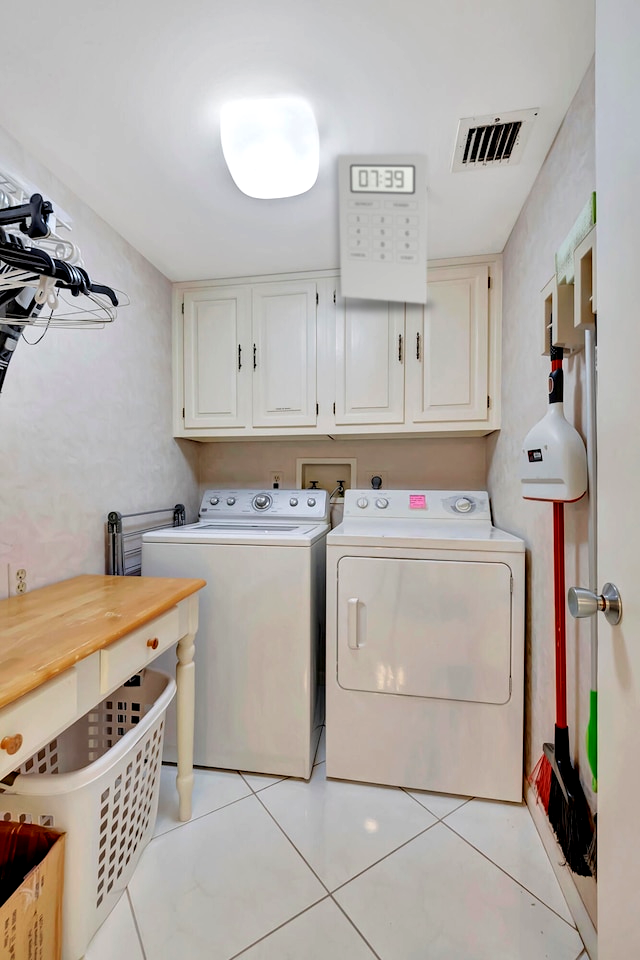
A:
7,39
